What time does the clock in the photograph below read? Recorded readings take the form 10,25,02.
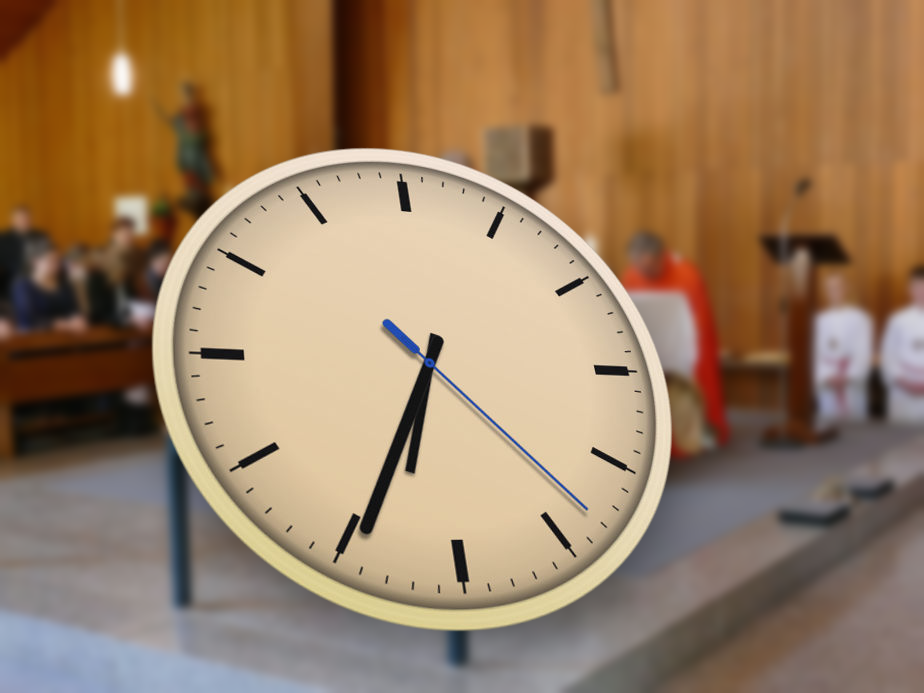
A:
6,34,23
